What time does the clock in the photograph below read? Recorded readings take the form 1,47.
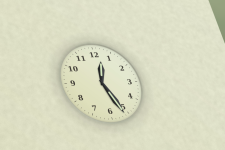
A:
12,26
